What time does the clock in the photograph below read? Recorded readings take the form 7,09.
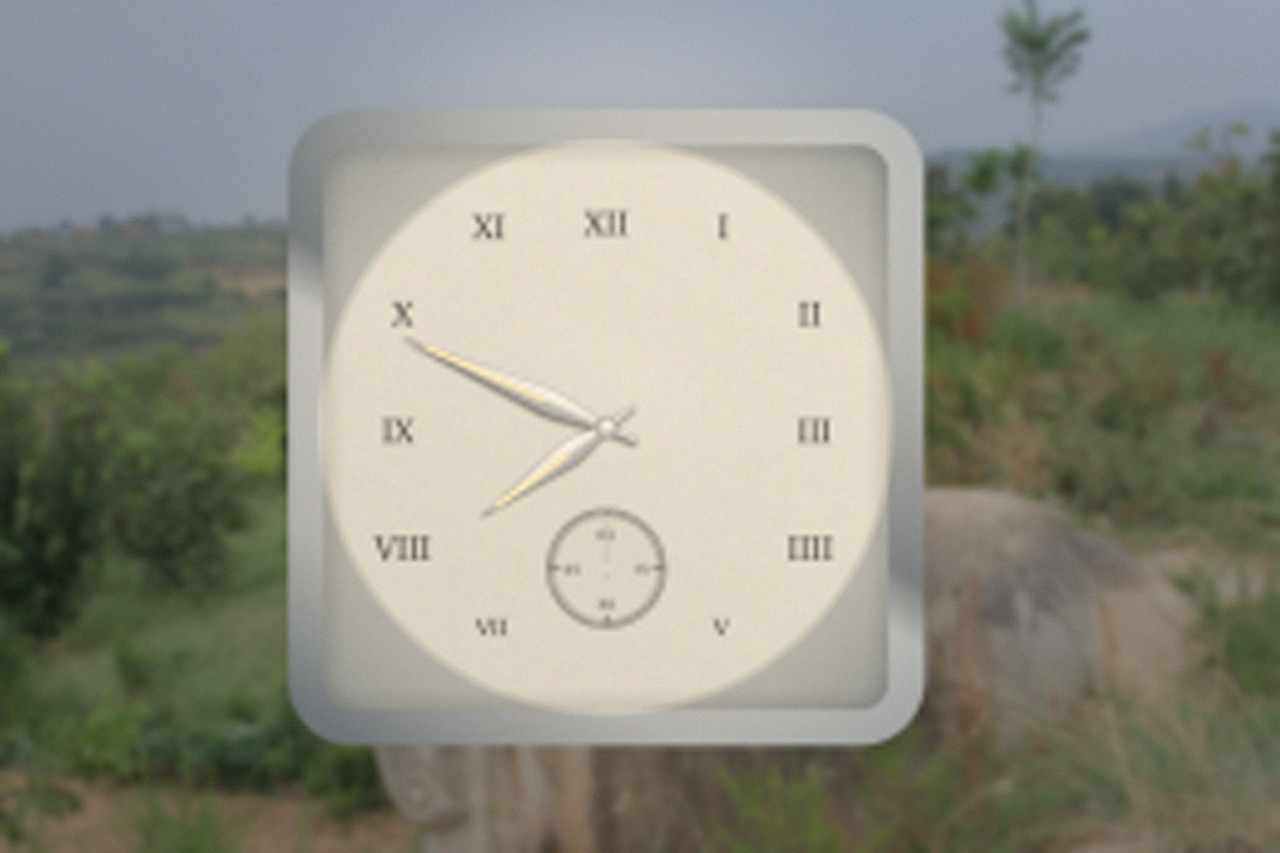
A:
7,49
